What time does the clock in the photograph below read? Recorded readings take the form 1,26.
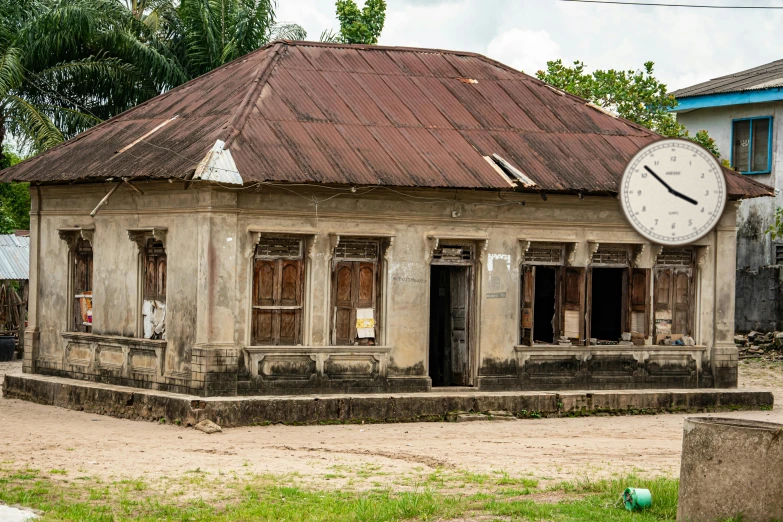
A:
3,52
